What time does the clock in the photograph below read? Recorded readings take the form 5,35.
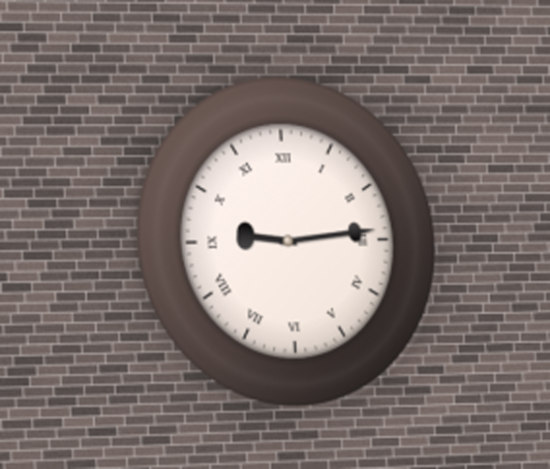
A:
9,14
